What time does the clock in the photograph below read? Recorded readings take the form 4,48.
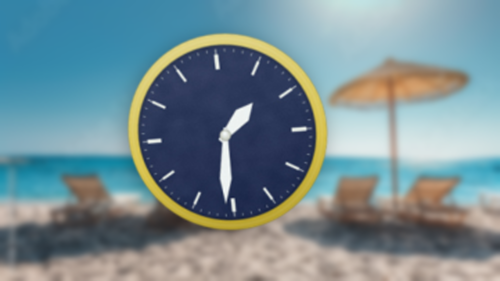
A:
1,31
